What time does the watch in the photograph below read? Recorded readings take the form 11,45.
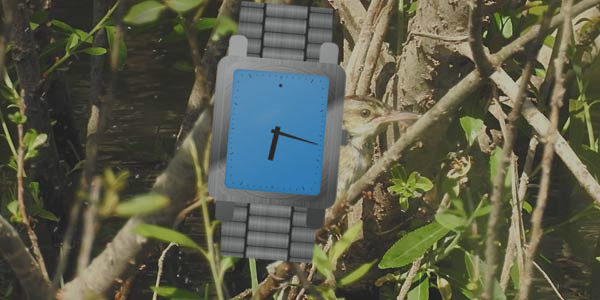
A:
6,17
